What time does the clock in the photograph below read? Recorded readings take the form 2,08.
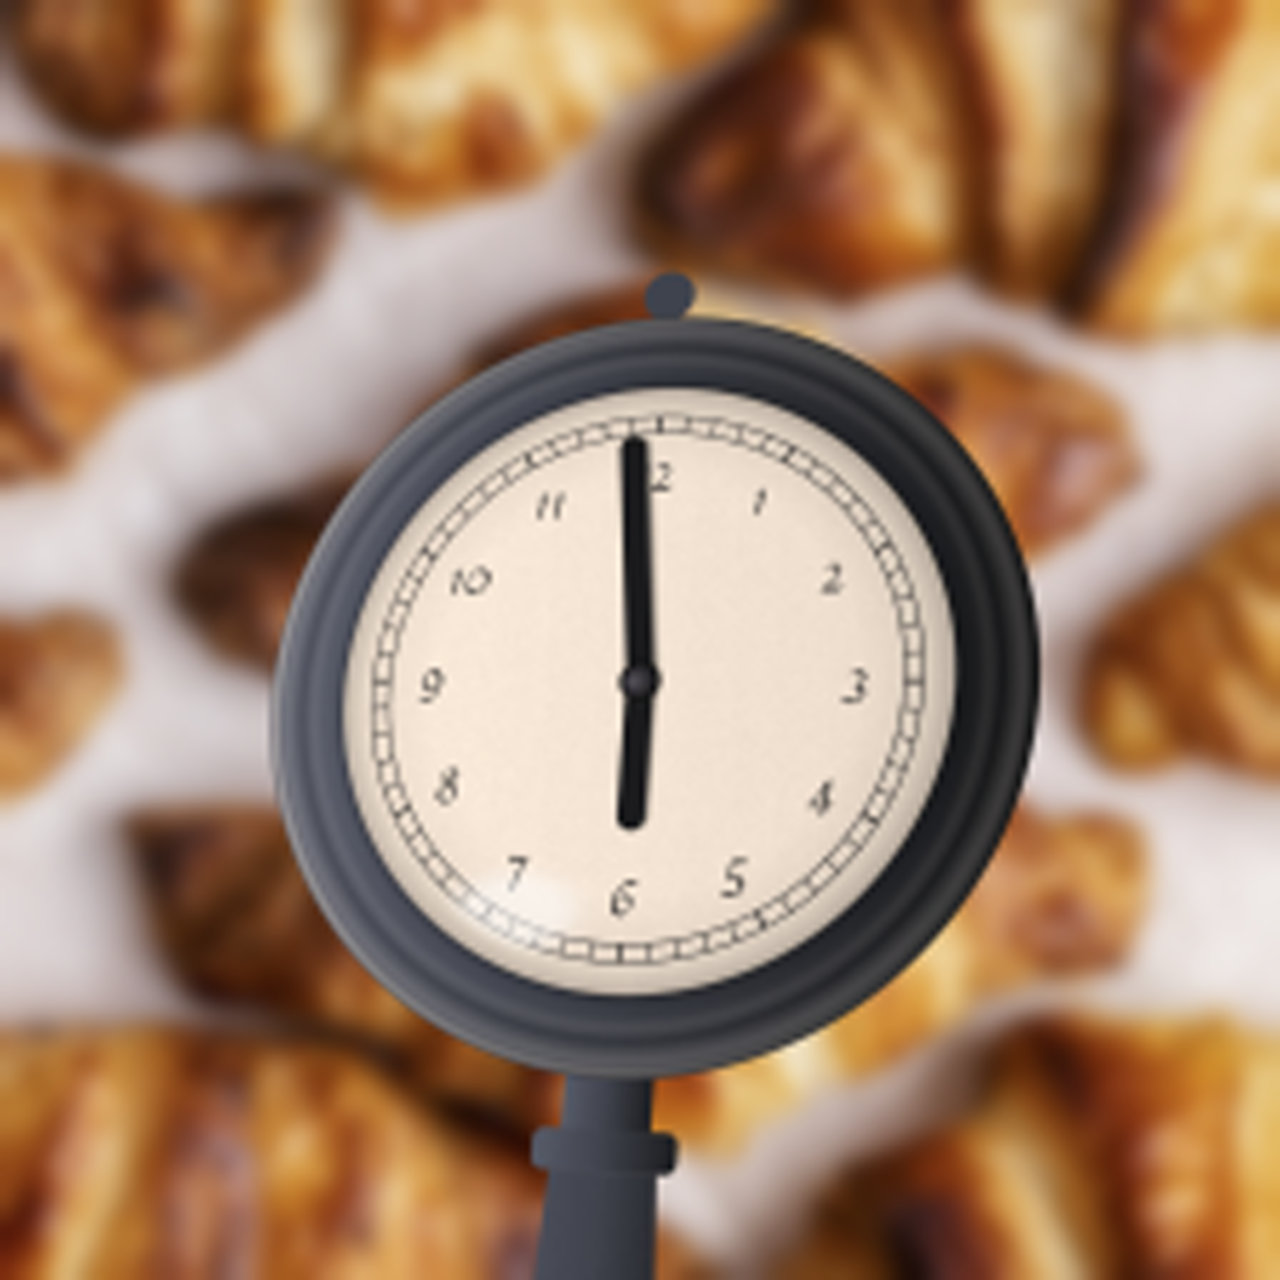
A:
5,59
